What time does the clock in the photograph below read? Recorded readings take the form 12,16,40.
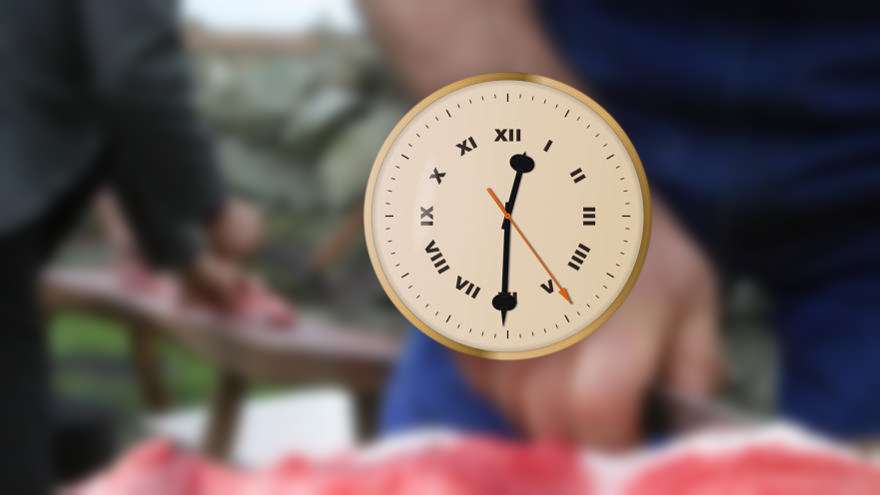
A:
12,30,24
